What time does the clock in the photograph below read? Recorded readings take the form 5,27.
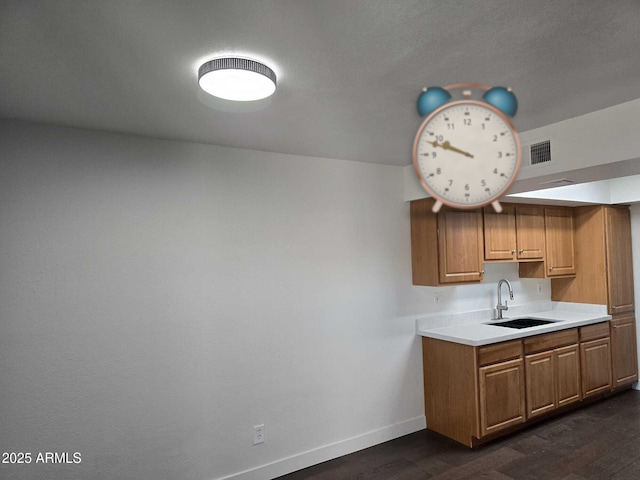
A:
9,48
